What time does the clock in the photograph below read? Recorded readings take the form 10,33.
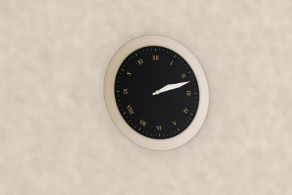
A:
2,12
